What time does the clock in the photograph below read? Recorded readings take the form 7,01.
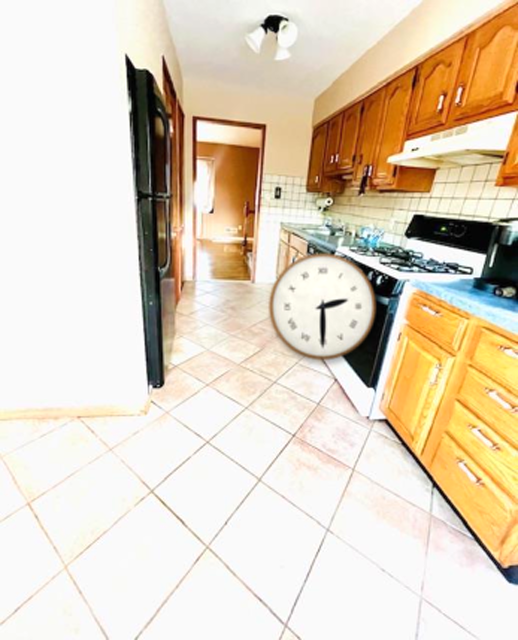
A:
2,30
